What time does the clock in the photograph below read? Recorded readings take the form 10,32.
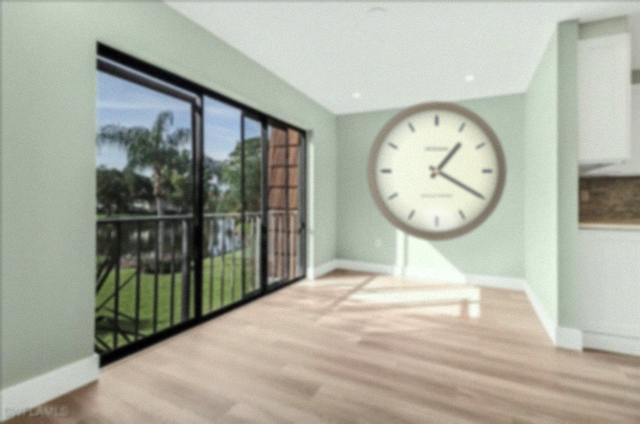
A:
1,20
